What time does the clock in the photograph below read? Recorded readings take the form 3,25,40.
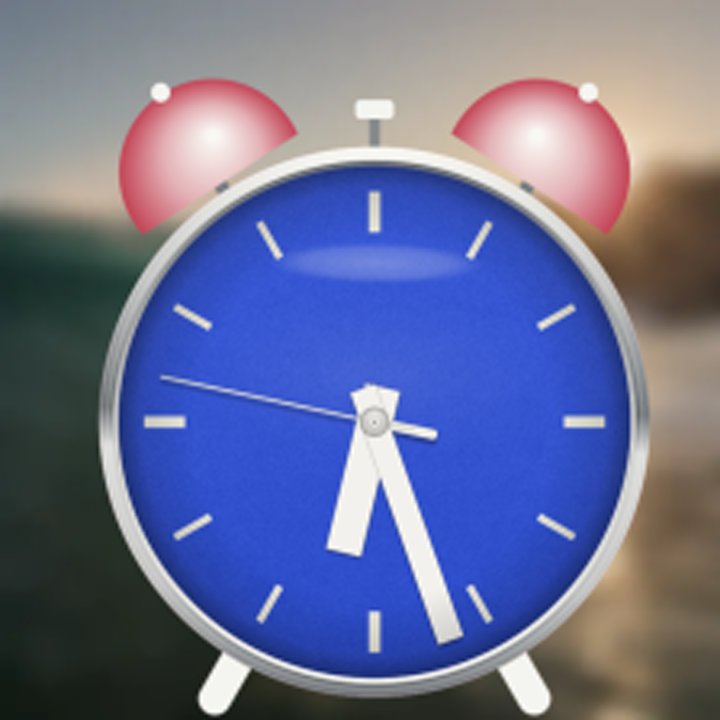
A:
6,26,47
